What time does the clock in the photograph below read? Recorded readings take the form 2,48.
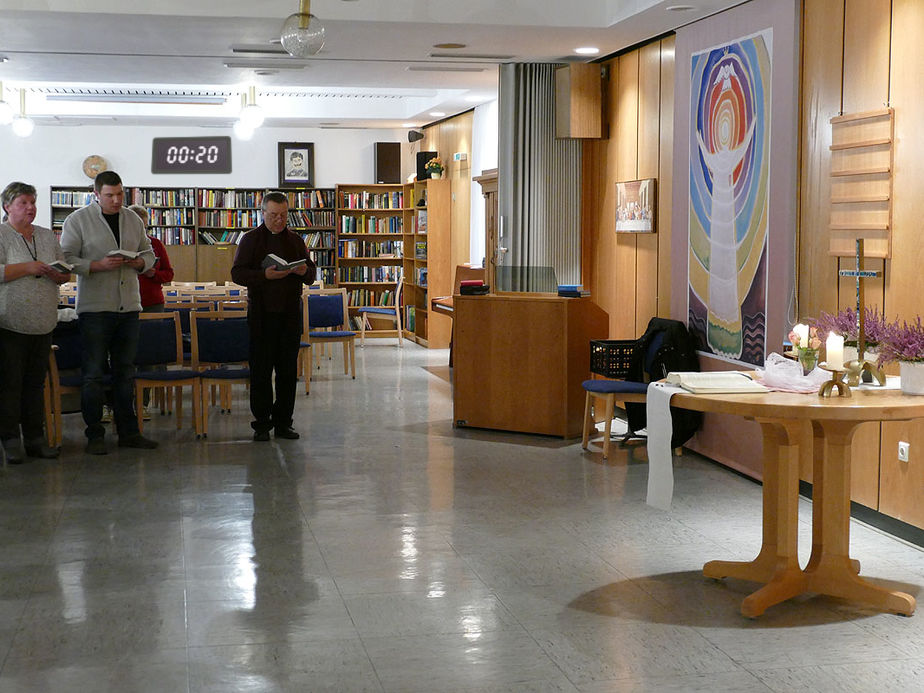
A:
0,20
